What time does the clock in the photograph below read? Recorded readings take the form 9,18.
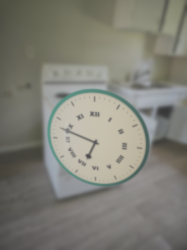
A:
6,48
